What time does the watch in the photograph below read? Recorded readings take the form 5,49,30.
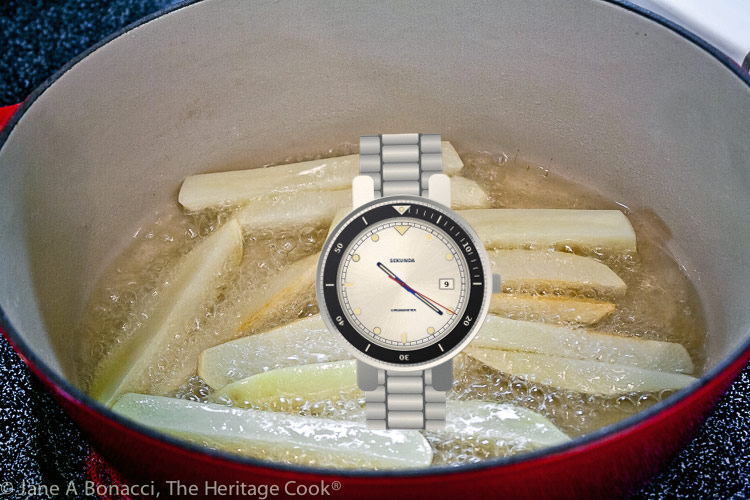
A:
10,21,20
